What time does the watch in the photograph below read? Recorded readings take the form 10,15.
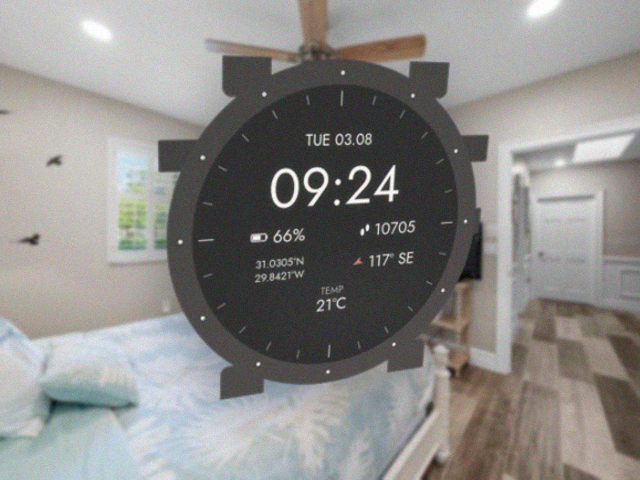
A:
9,24
